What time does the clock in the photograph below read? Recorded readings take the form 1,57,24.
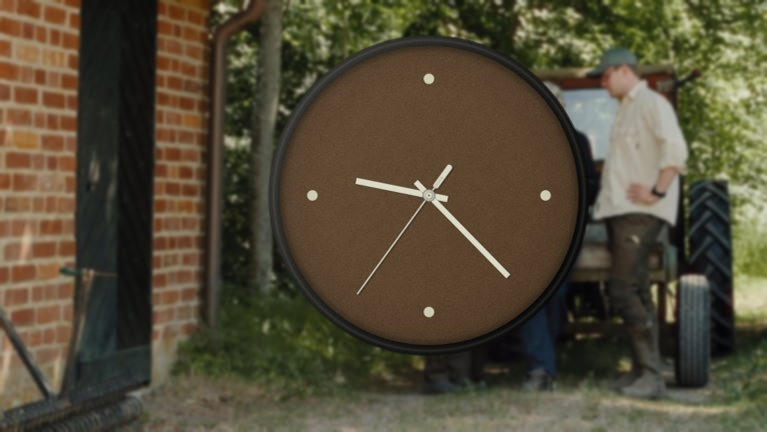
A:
9,22,36
